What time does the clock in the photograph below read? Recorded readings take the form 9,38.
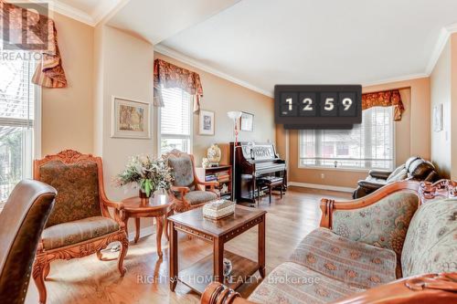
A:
12,59
